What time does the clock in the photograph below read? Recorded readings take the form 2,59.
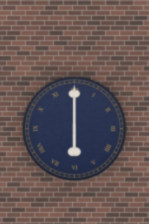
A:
6,00
